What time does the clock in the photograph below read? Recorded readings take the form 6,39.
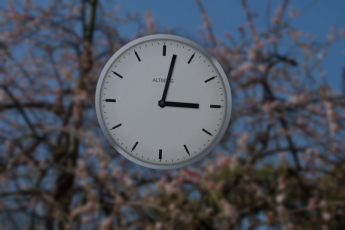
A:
3,02
